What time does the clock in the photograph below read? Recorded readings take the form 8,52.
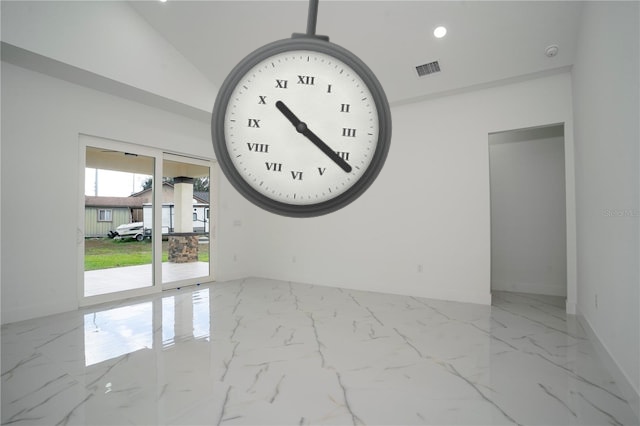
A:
10,21
